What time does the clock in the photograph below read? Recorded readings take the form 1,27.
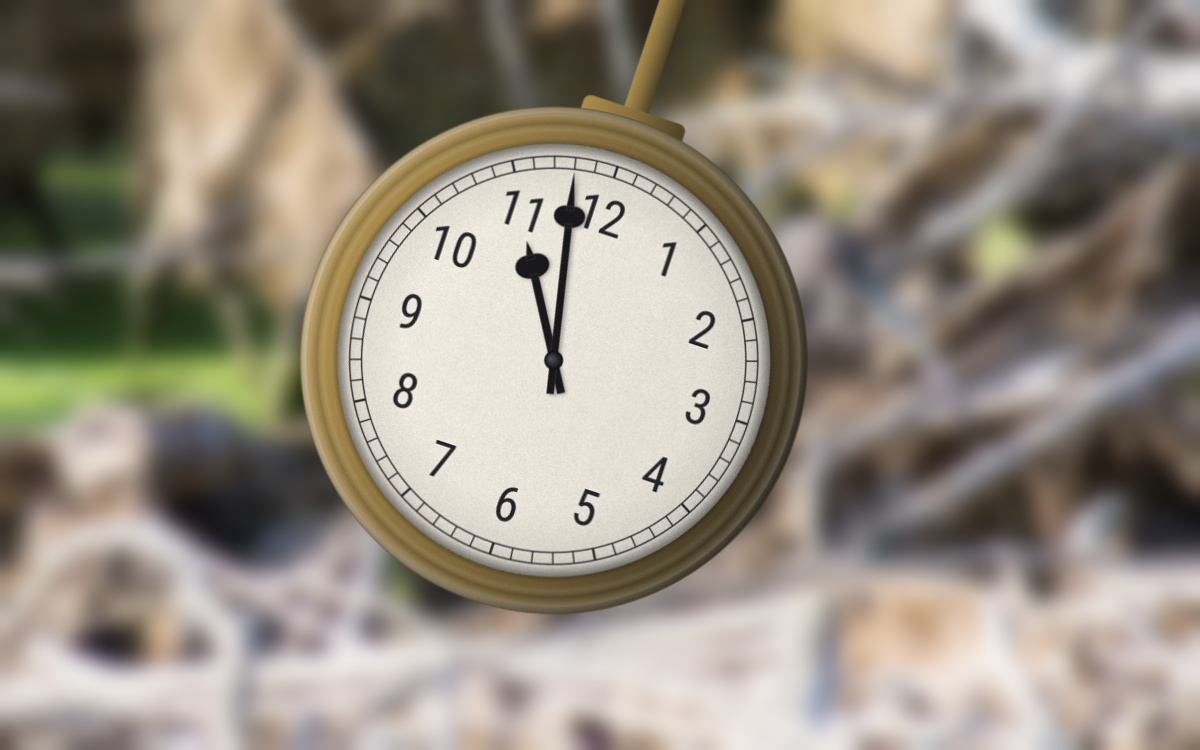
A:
10,58
